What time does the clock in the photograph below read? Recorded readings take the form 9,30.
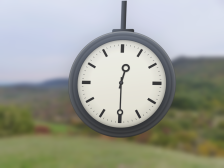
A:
12,30
